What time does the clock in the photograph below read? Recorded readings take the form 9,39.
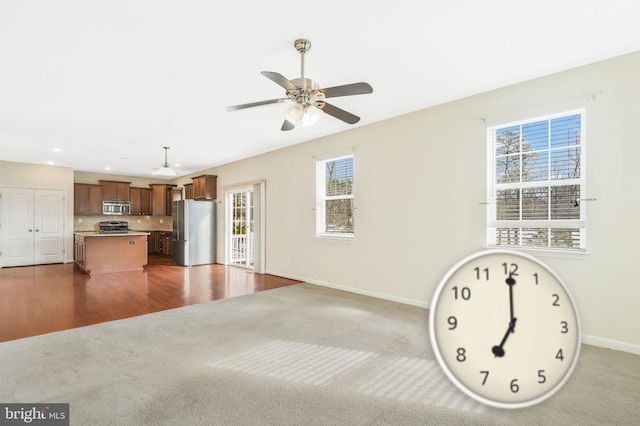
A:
7,00
